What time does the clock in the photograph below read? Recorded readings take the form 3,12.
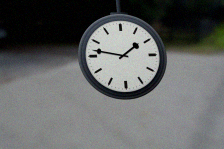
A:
1,47
